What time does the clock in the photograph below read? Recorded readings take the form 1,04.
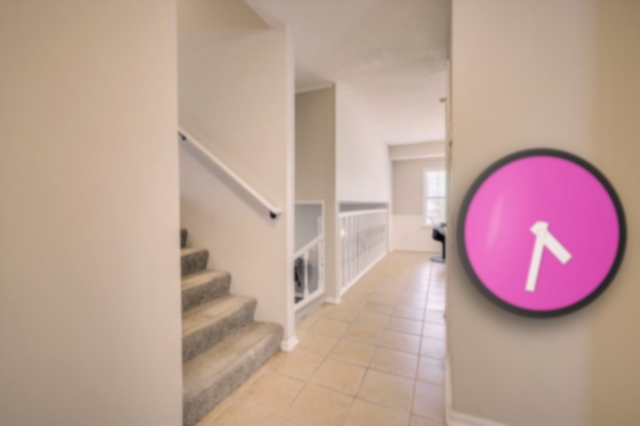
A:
4,32
